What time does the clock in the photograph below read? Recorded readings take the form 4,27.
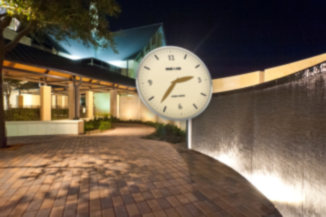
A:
2,37
